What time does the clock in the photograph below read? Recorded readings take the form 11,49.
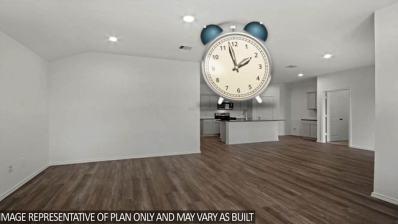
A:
1,58
